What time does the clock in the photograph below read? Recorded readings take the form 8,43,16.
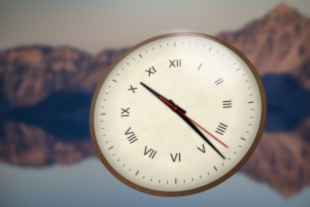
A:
10,23,22
